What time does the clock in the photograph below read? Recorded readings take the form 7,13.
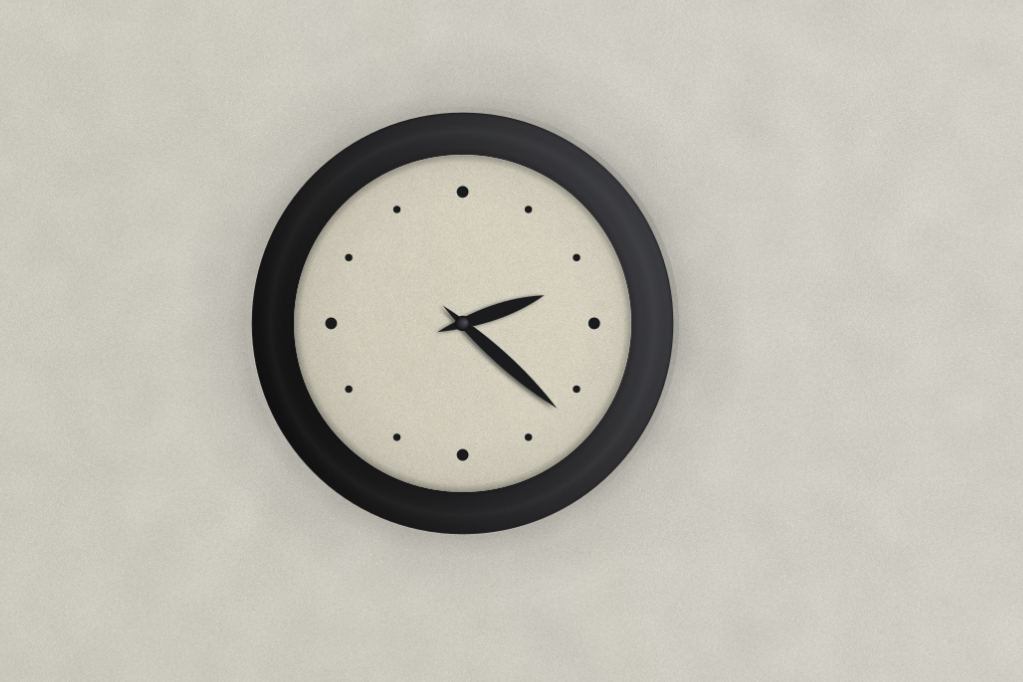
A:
2,22
